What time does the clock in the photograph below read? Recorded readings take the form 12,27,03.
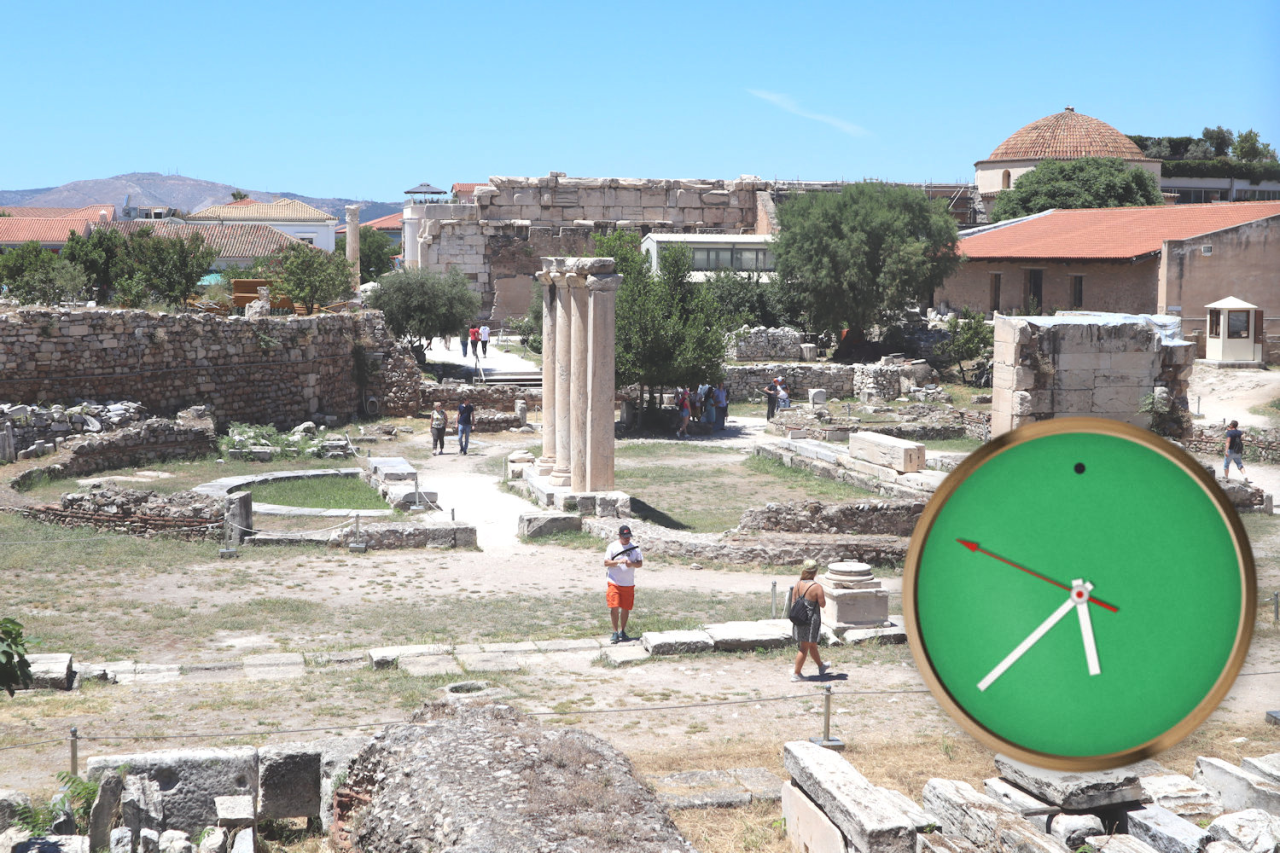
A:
5,37,49
